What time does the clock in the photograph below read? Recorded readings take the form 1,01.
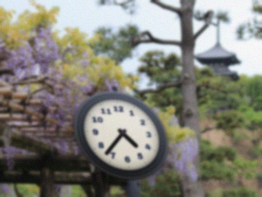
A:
4,37
